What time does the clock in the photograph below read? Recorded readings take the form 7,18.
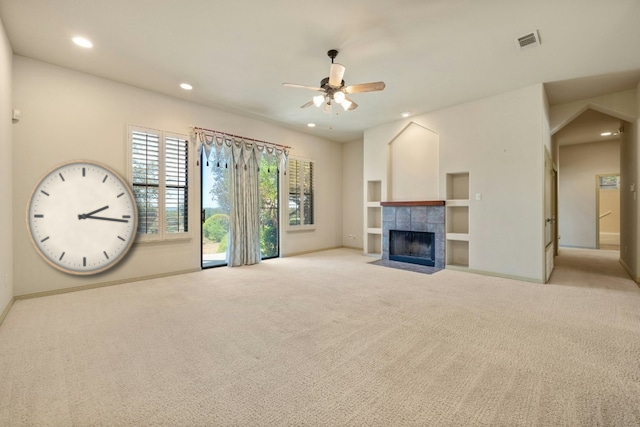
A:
2,16
